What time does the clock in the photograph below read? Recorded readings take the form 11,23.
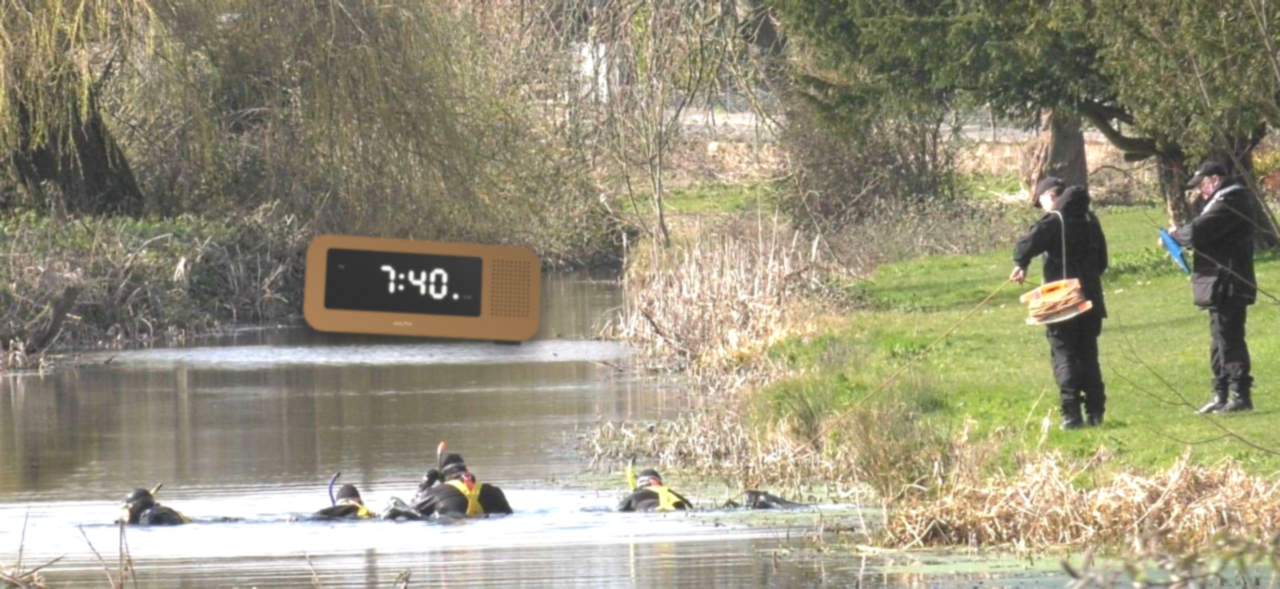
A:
7,40
